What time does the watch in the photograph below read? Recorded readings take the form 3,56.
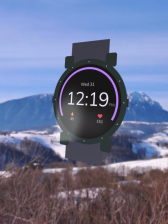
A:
12,19
